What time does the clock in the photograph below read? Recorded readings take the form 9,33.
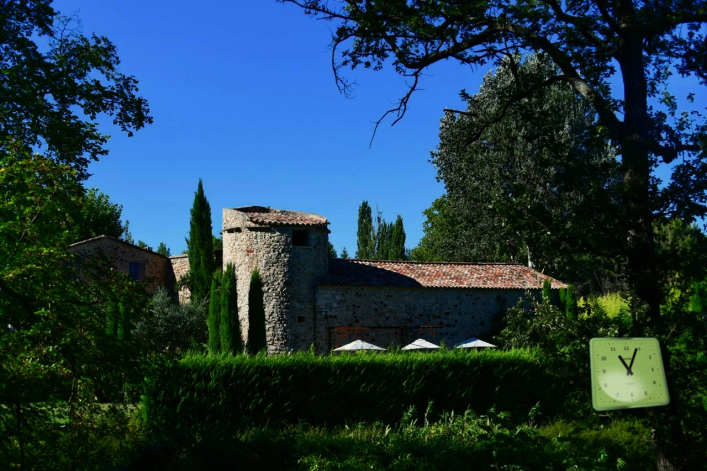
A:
11,04
